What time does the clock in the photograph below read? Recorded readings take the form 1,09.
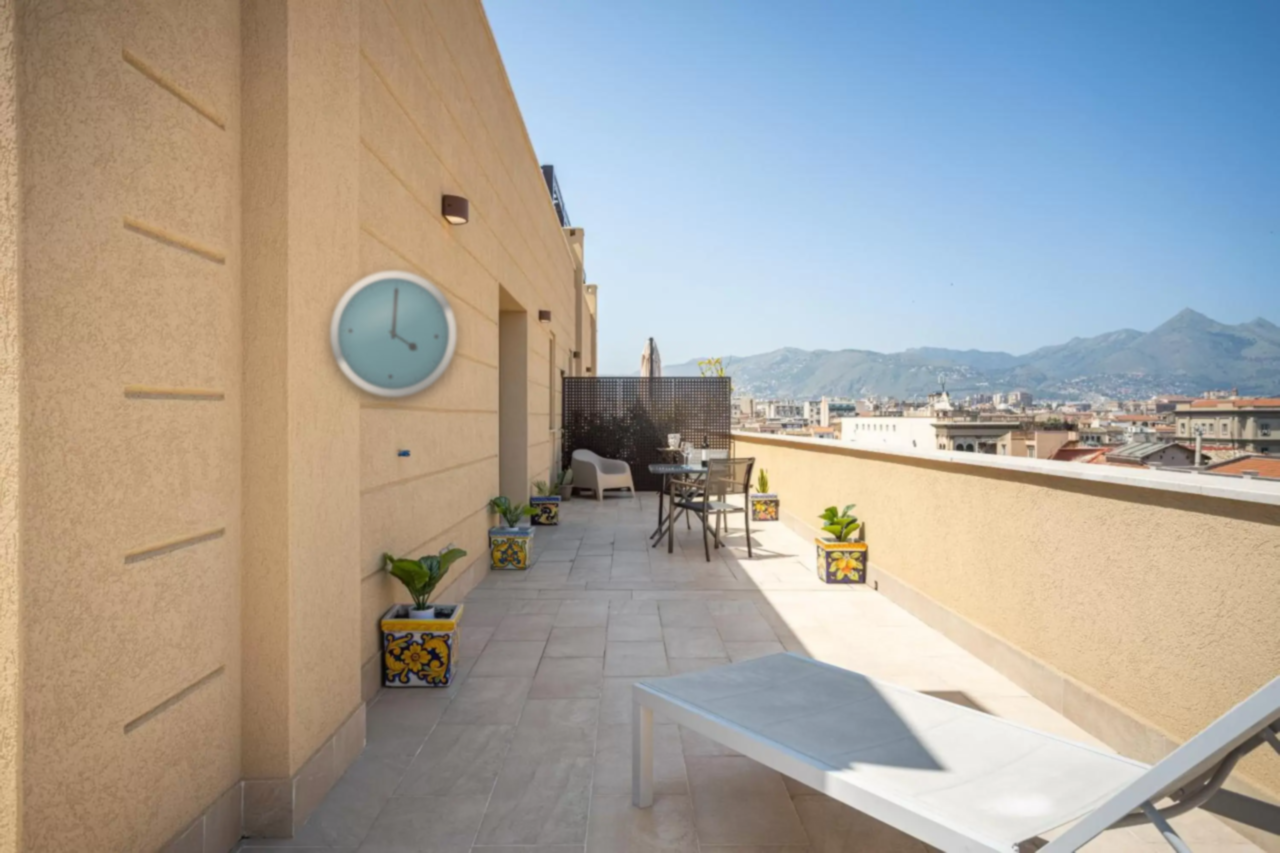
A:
4,00
